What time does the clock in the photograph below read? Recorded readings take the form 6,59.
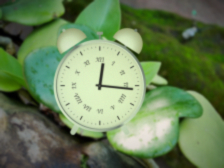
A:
12,16
